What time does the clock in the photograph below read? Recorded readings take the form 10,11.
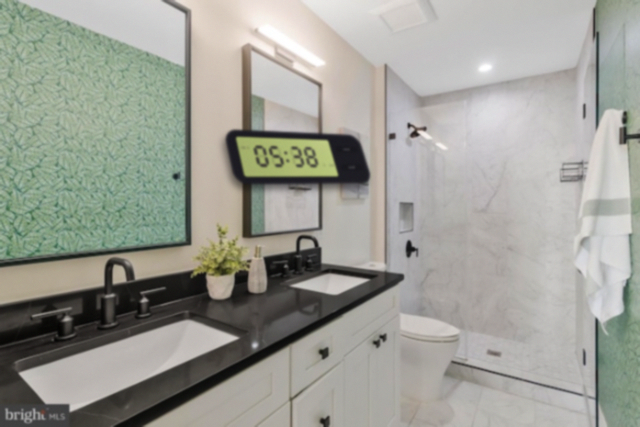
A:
5,38
